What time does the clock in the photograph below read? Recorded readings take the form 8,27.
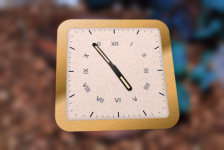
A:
4,54
